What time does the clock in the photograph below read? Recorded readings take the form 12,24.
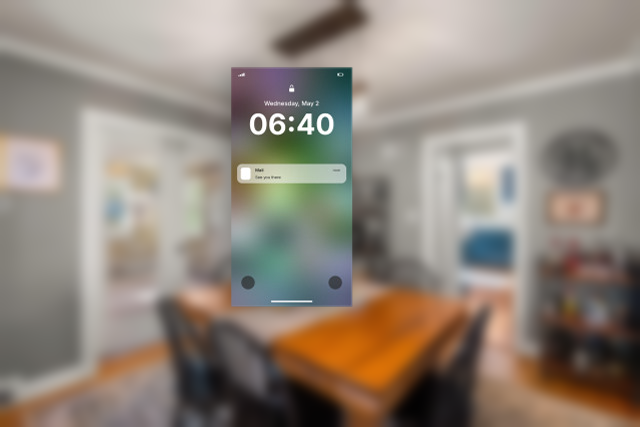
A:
6,40
